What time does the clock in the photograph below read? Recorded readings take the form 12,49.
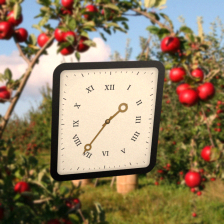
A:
1,36
